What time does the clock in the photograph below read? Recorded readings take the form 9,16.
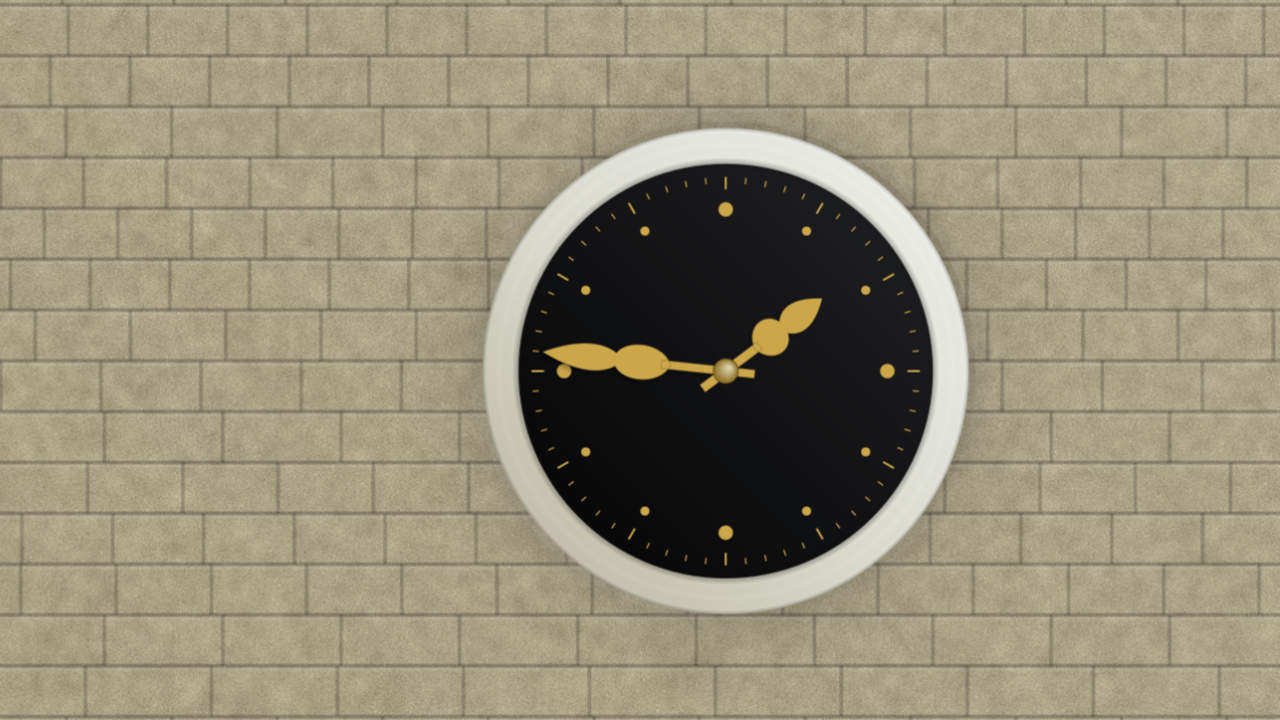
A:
1,46
